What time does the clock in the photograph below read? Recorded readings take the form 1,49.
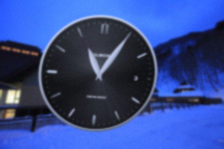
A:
11,05
